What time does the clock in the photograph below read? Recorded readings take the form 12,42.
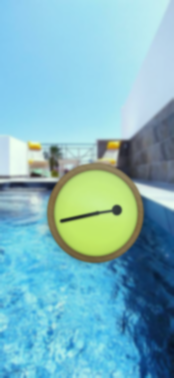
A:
2,43
